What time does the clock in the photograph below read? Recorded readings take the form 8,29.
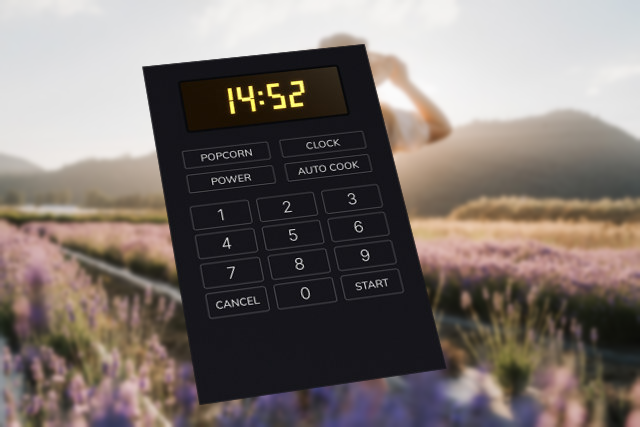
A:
14,52
